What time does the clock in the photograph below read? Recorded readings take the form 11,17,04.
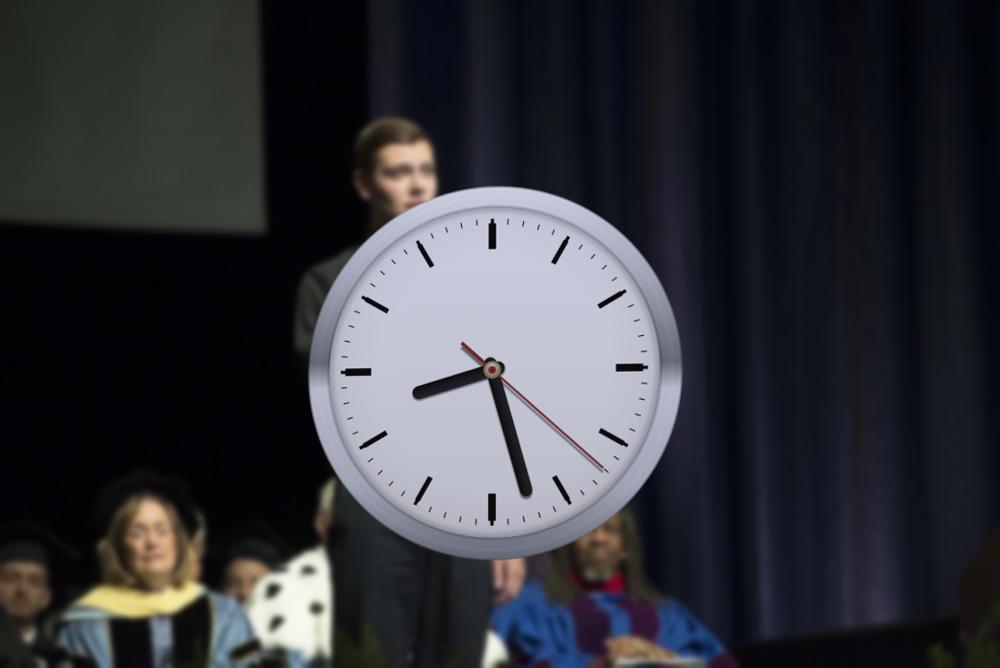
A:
8,27,22
